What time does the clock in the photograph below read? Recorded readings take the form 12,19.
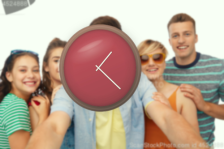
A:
1,22
